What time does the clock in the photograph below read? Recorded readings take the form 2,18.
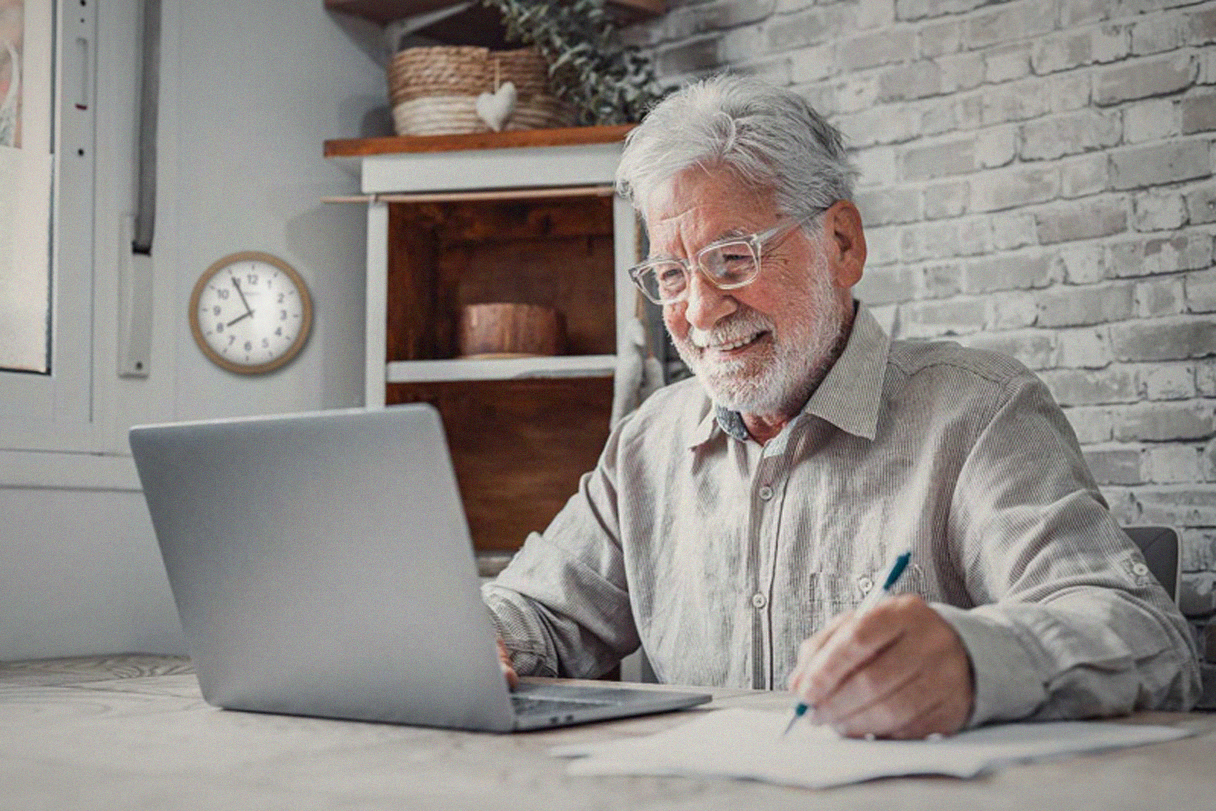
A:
7,55
